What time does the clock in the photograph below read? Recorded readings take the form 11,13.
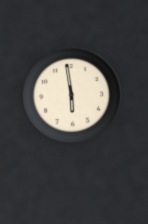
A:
5,59
